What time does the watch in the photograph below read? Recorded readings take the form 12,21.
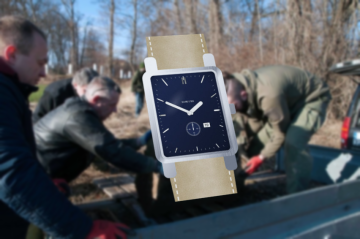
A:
1,50
